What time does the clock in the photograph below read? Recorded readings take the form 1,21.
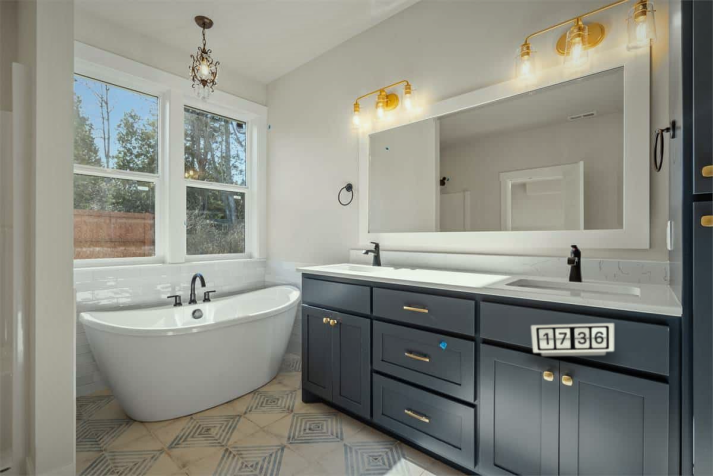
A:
17,36
